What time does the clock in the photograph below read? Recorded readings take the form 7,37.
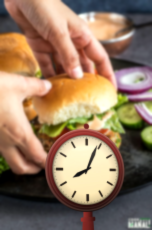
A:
8,04
